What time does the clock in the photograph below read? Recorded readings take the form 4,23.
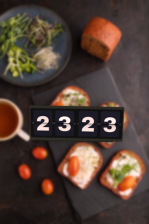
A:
23,23
